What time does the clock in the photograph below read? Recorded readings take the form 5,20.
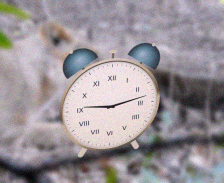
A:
9,13
